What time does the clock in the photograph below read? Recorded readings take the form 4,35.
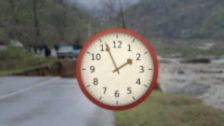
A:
1,56
